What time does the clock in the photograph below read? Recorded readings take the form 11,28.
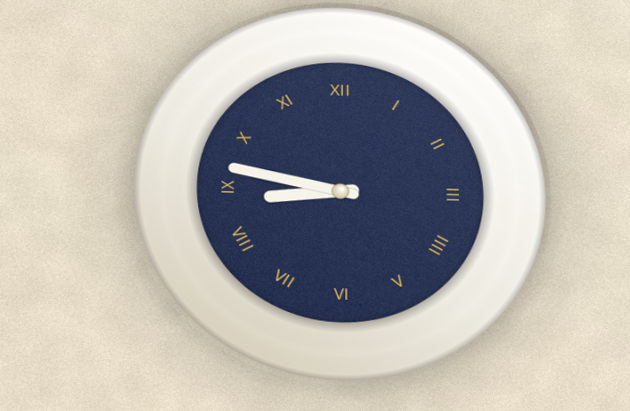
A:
8,47
